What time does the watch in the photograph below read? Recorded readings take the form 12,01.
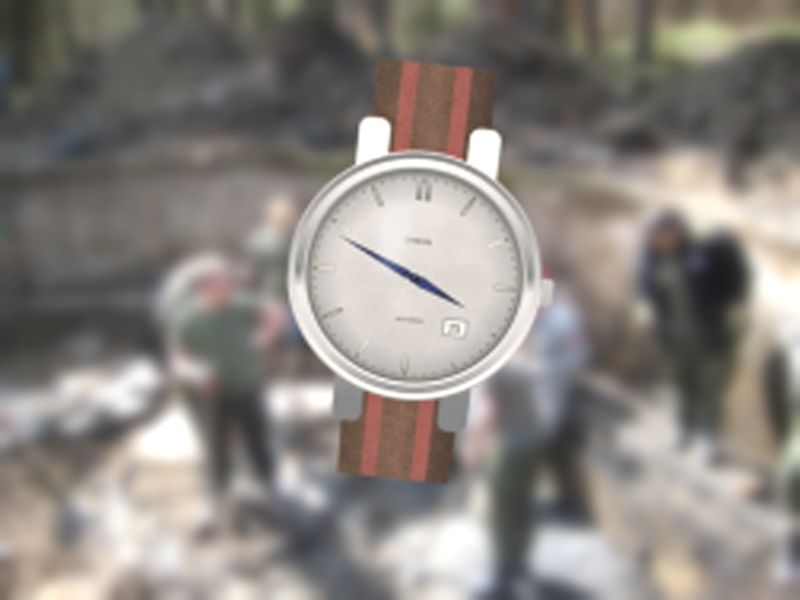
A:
3,49
